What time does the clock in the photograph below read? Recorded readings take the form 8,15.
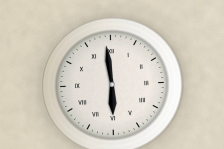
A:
5,59
